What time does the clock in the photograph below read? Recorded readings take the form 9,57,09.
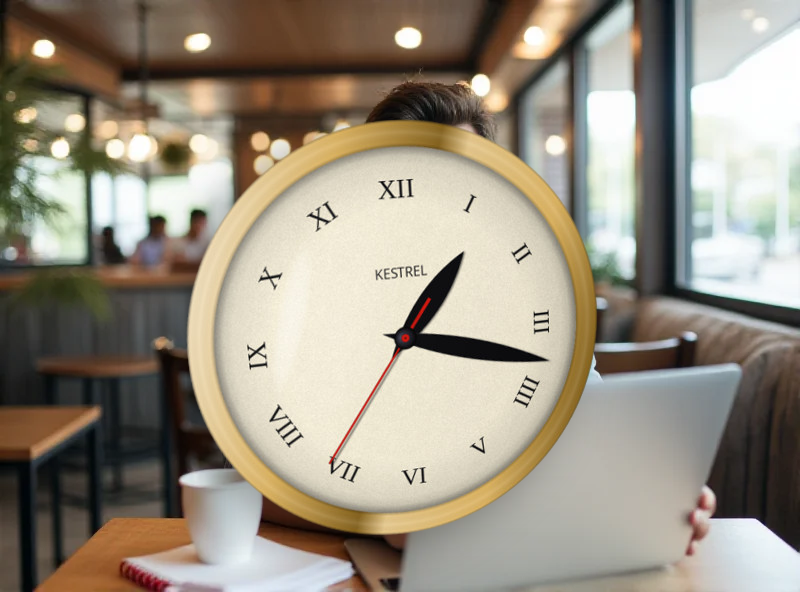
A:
1,17,36
